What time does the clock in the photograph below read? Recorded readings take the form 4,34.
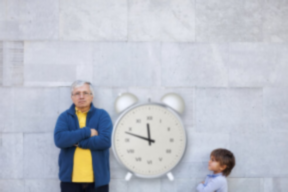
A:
11,48
